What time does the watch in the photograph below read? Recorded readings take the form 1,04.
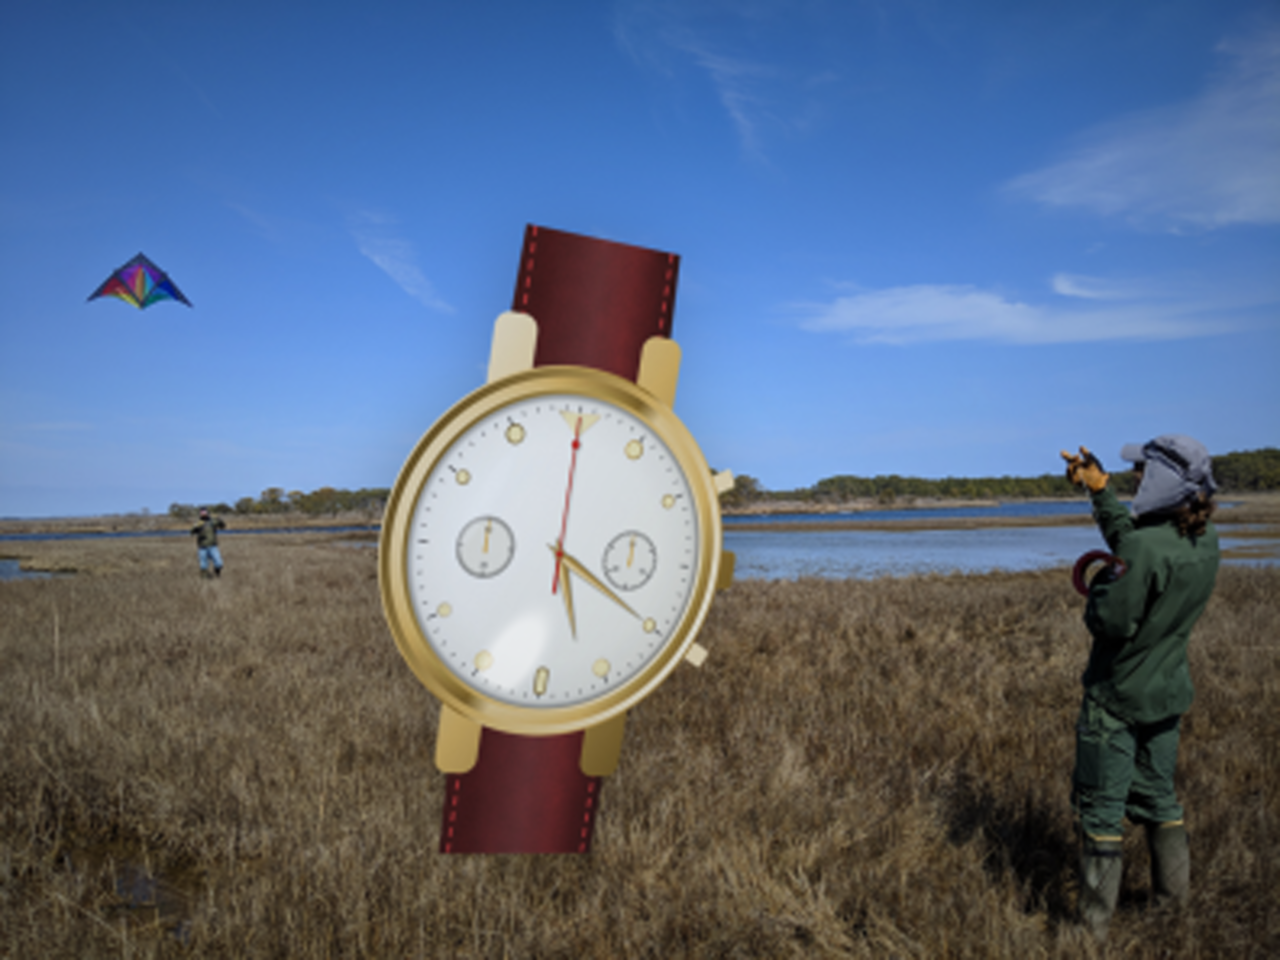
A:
5,20
